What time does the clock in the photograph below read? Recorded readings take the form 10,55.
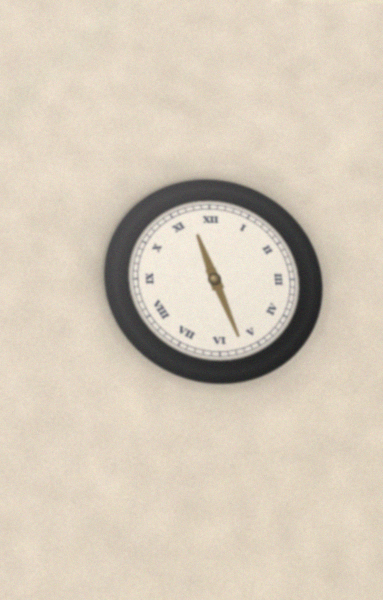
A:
11,27
